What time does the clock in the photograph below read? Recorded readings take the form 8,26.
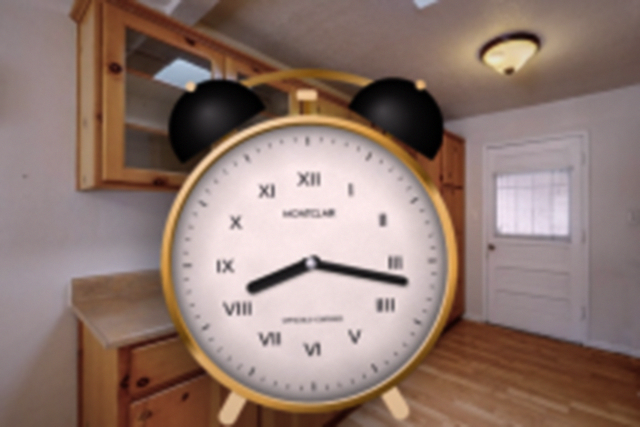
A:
8,17
